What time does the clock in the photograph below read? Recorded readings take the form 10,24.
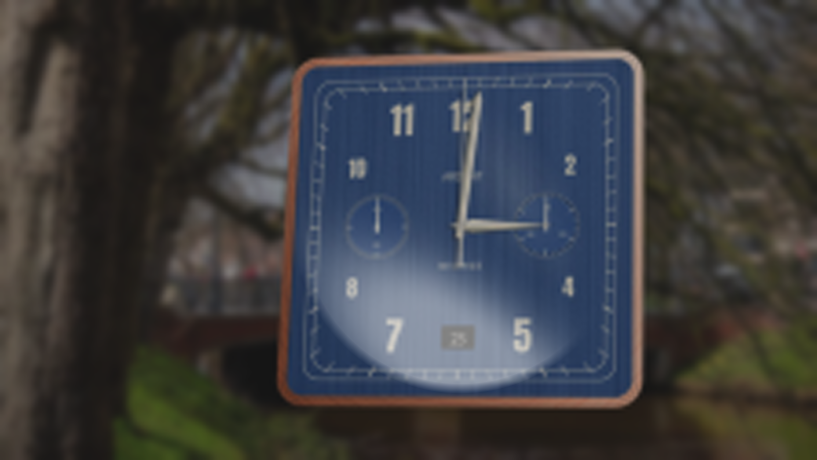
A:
3,01
